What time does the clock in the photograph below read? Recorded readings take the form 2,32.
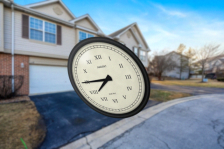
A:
7,45
